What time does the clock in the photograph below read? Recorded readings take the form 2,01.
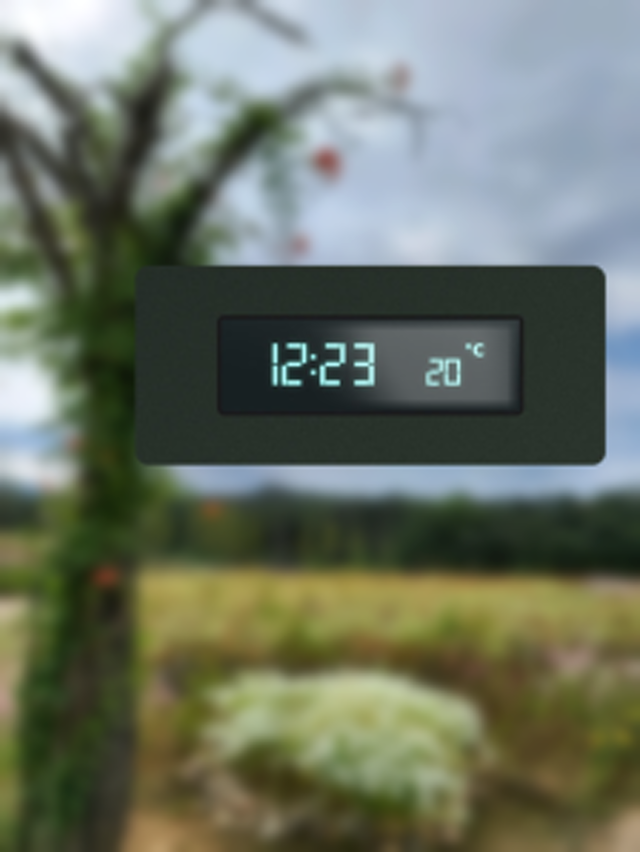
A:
12,23
